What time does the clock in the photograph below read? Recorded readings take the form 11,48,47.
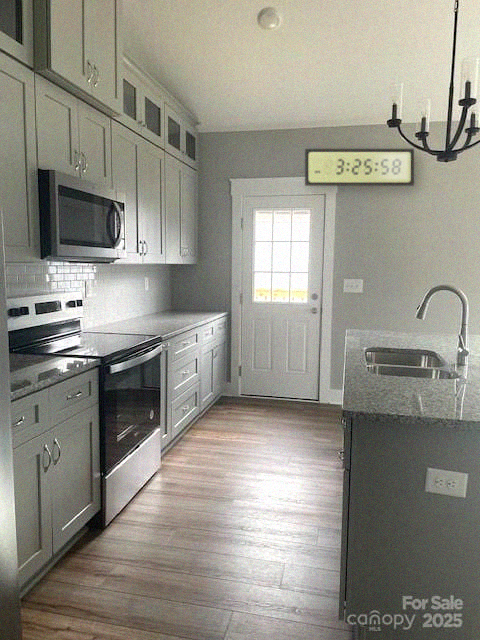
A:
3,25,58
